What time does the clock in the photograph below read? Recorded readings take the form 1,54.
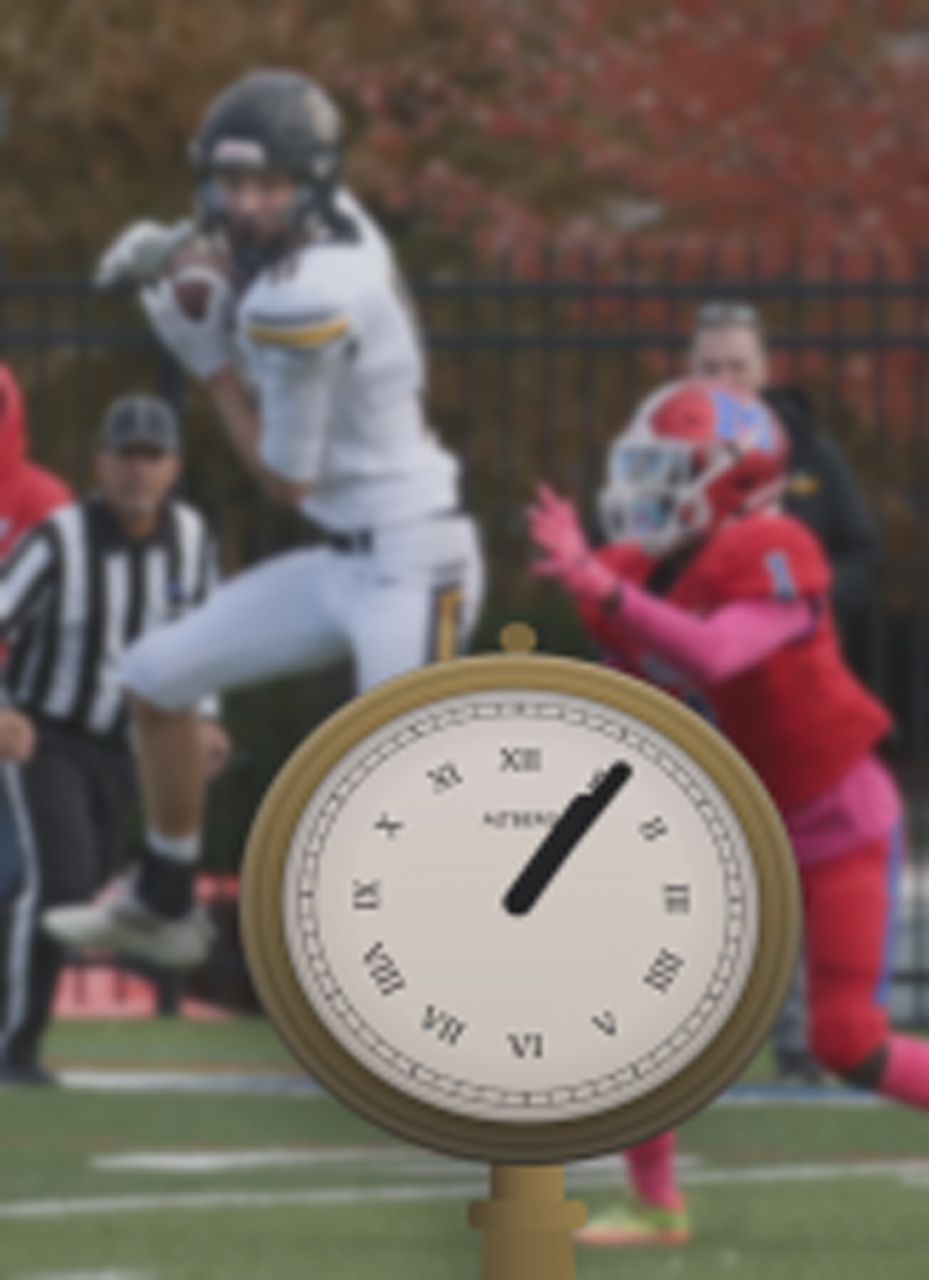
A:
1,06
